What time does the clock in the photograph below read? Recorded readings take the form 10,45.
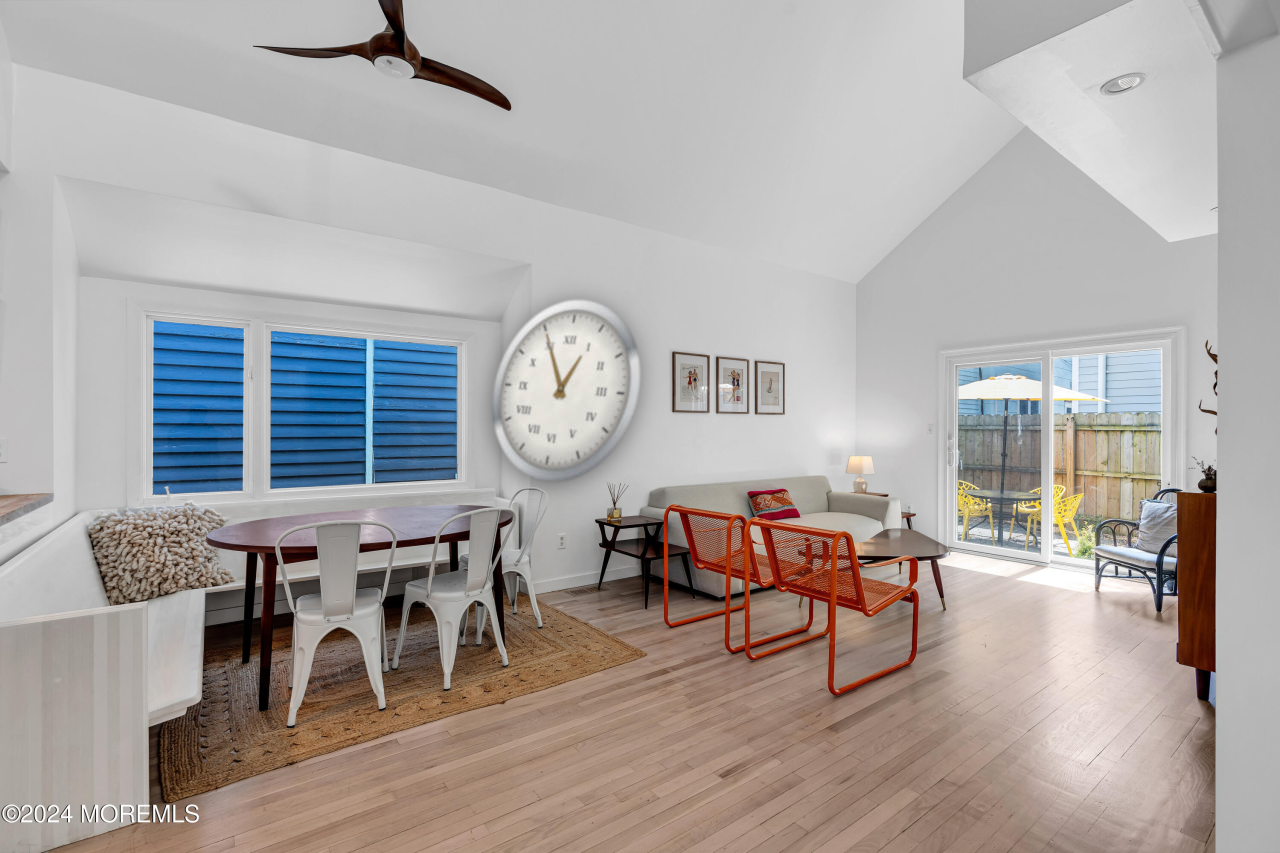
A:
12,55
